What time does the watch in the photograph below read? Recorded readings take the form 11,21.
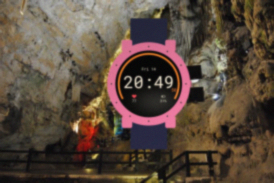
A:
20,49
